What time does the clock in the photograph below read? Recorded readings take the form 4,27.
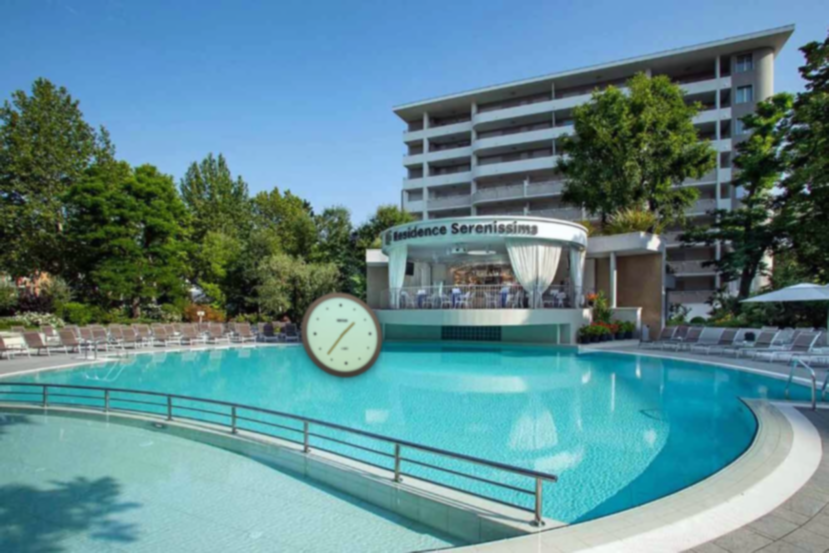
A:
1,37
